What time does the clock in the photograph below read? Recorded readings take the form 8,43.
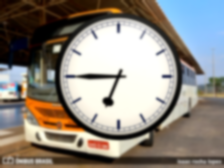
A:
6,45
